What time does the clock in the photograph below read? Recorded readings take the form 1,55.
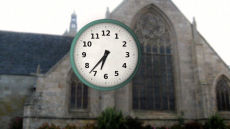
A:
6,37
